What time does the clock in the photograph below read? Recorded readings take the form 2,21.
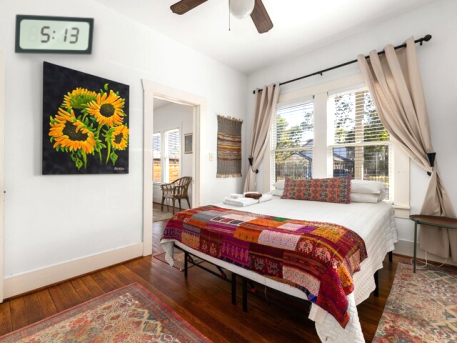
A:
5,13
